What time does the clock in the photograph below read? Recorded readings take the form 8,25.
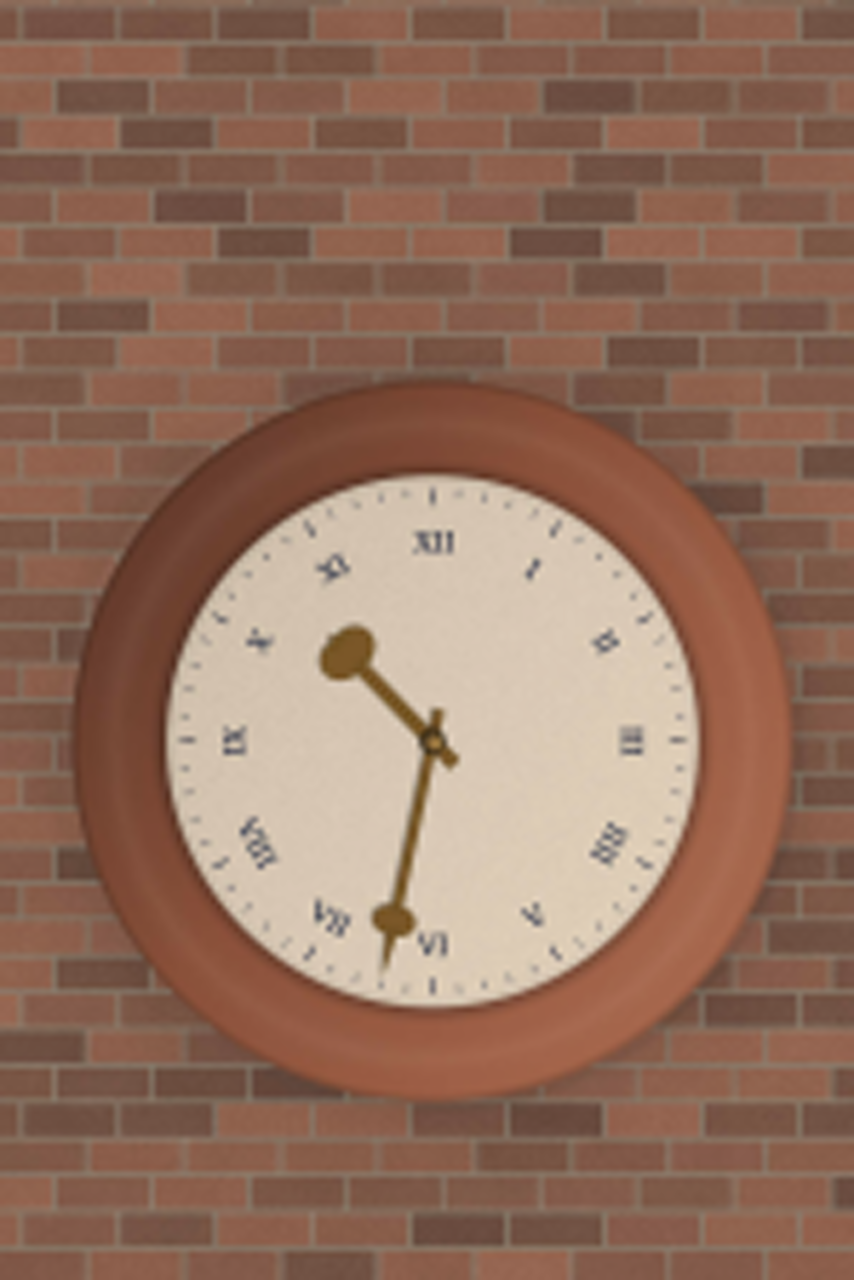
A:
10,32
